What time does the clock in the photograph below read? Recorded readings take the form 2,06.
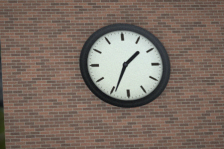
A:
1,34
